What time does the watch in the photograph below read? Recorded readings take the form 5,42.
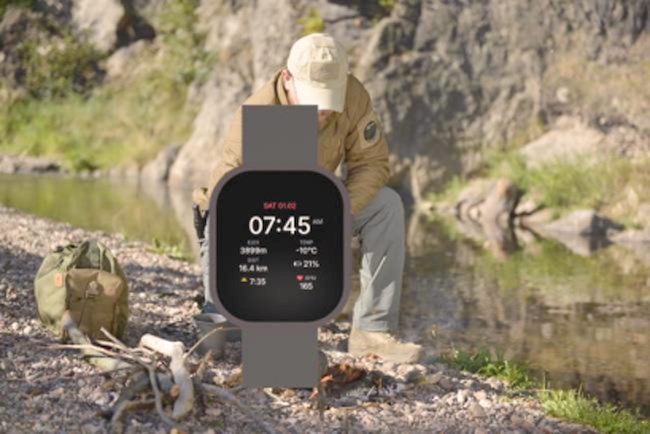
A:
7,45
